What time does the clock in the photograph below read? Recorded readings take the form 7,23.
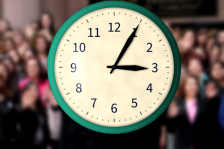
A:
3,05
